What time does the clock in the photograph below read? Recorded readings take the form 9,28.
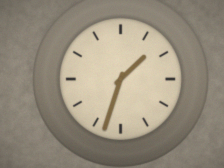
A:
1,33
